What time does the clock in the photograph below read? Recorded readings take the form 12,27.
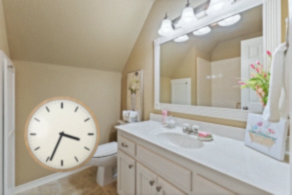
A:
3,34
